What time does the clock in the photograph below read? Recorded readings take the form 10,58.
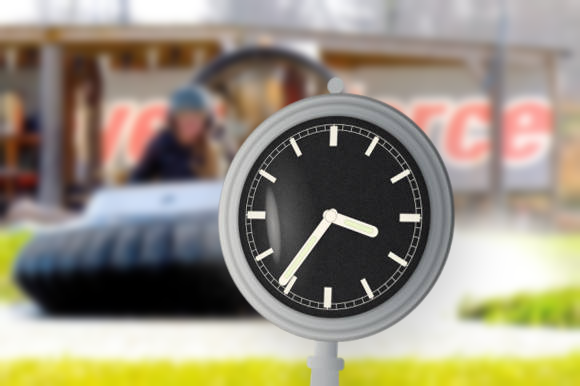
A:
3,36
